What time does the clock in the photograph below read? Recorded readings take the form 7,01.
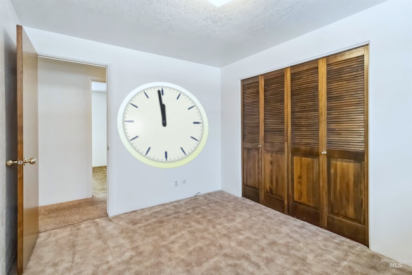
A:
11,59
